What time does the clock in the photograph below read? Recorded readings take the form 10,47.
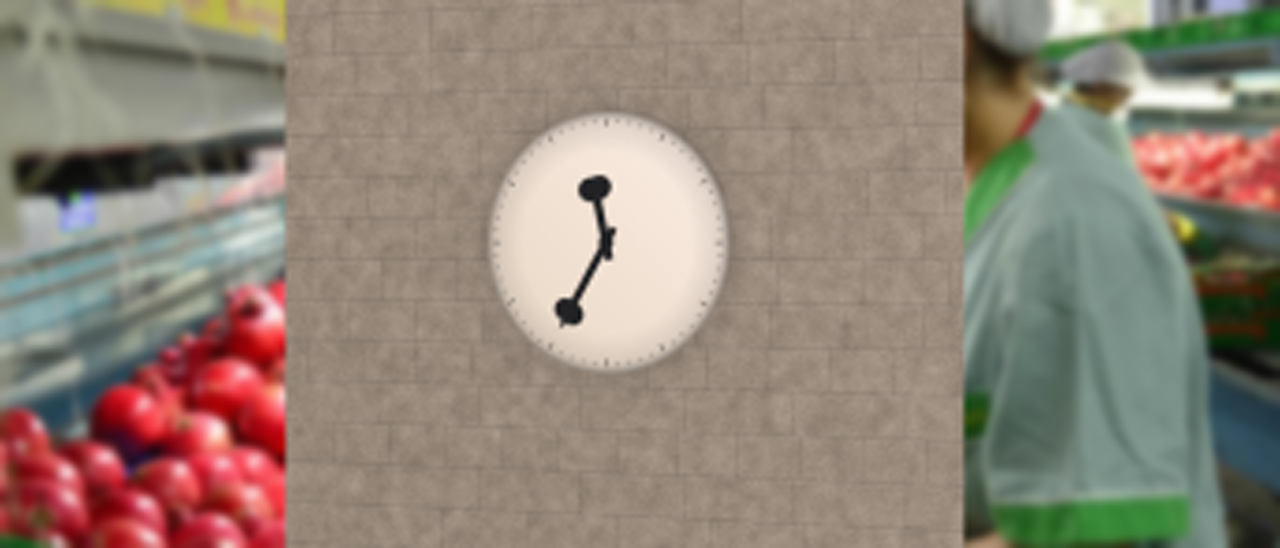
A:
11,35
